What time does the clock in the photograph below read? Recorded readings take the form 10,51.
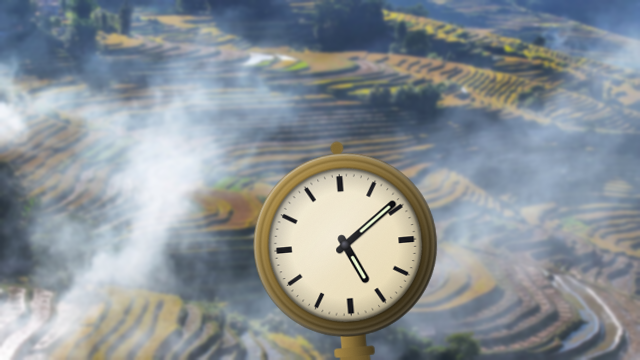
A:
5,09
